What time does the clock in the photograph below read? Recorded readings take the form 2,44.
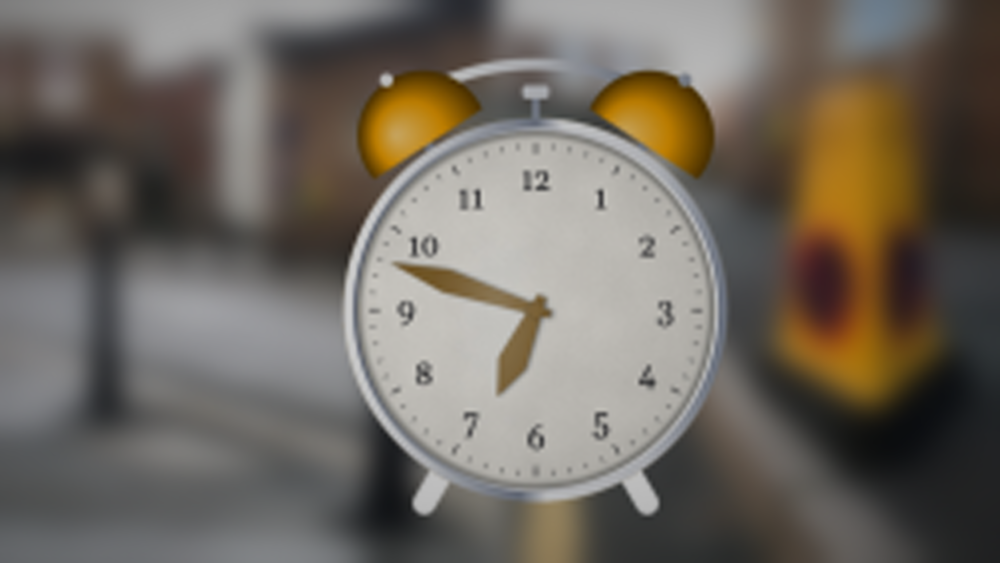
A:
6,48
